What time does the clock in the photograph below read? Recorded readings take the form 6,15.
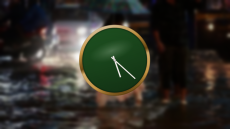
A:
5,22
